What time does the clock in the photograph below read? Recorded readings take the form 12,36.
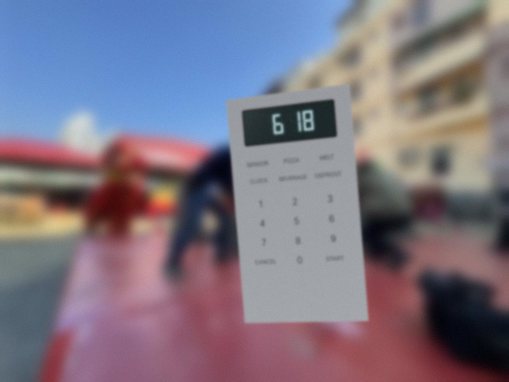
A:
6,18
